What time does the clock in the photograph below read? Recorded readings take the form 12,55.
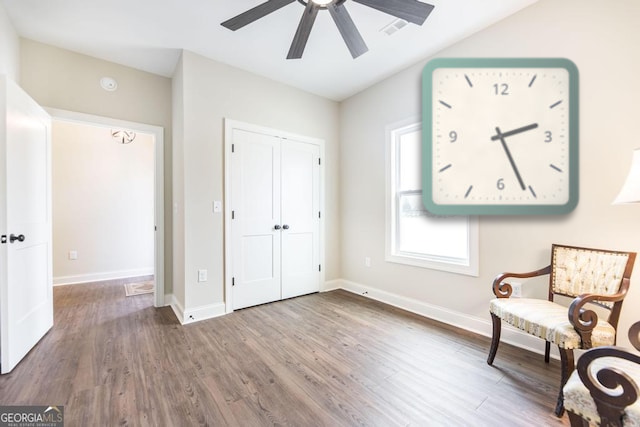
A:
2,26
